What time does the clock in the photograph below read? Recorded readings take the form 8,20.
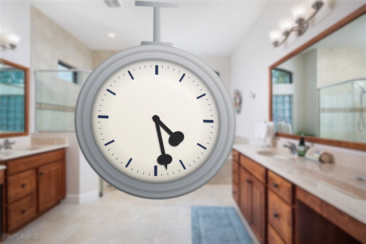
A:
4,28
